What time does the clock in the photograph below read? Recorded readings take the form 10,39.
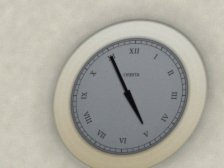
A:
4,55
